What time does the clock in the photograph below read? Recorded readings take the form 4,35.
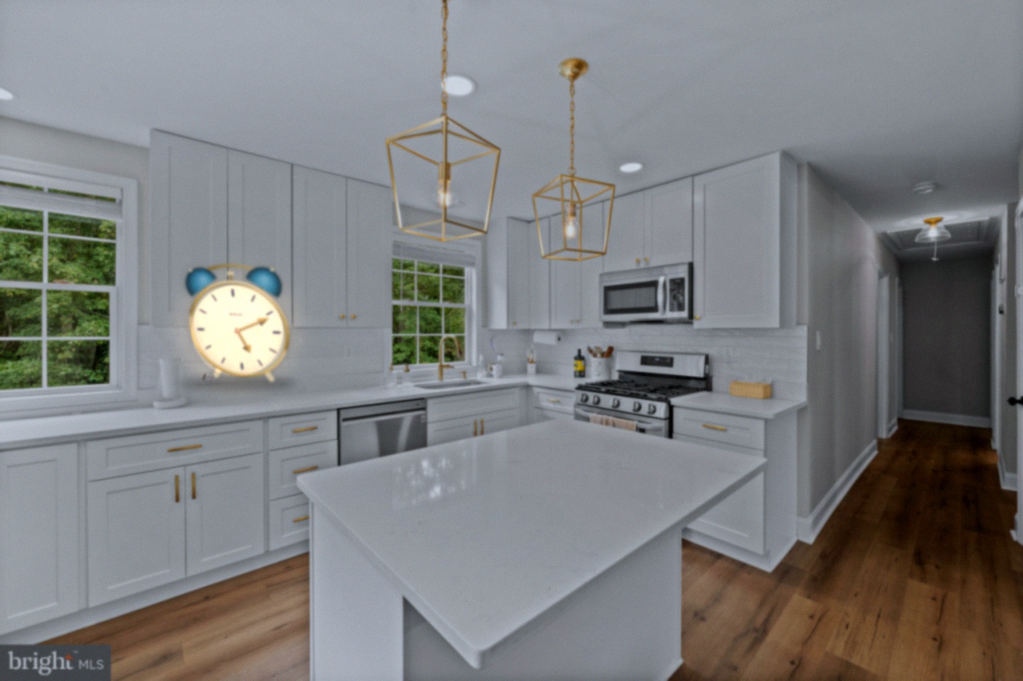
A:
5,11
